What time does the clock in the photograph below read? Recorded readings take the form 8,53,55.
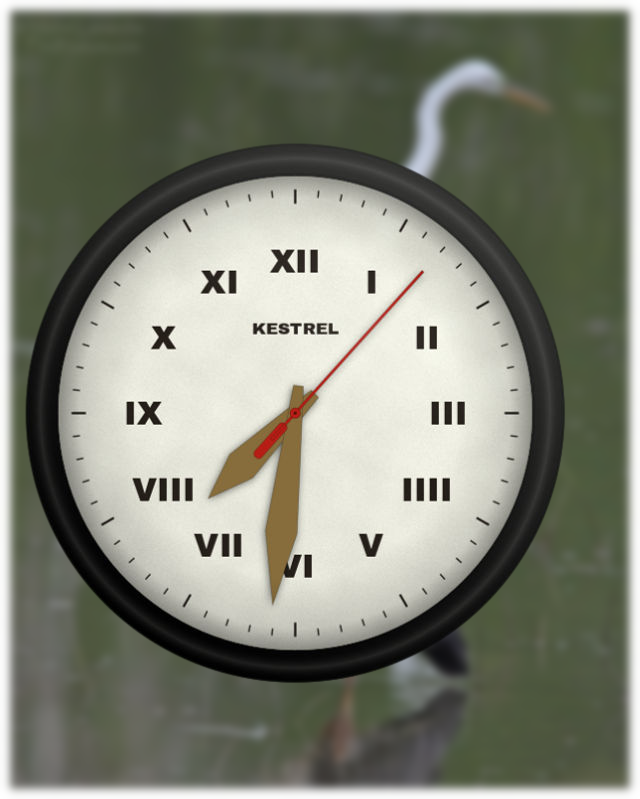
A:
7,31,07
